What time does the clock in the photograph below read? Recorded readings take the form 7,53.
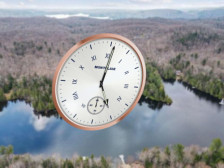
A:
5,01
